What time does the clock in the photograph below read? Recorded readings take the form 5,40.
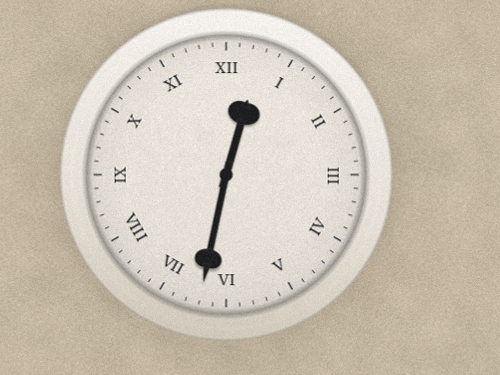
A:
12,32
